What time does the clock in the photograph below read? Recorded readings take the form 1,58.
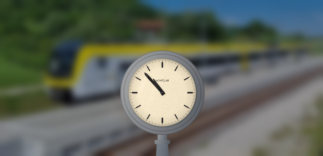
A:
10,53
